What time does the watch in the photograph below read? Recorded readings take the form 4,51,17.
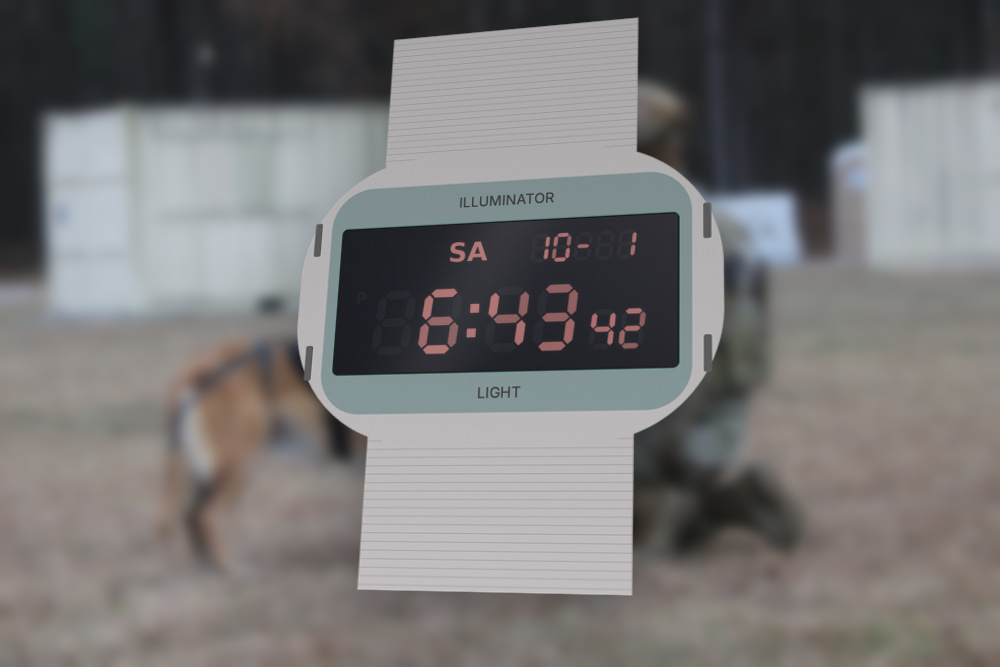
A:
6,43,42
